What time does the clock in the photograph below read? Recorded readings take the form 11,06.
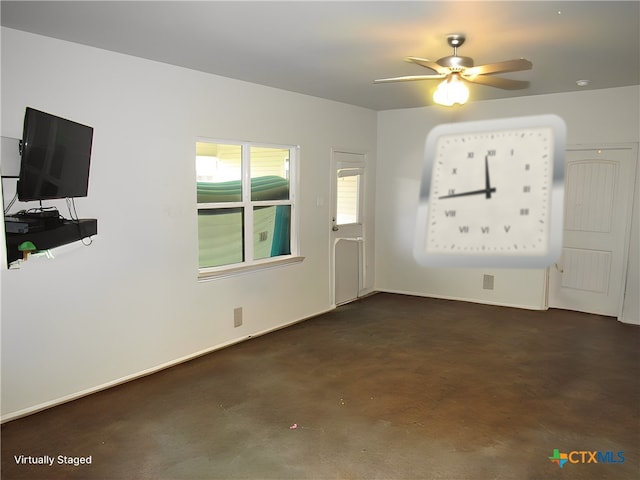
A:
11,44
